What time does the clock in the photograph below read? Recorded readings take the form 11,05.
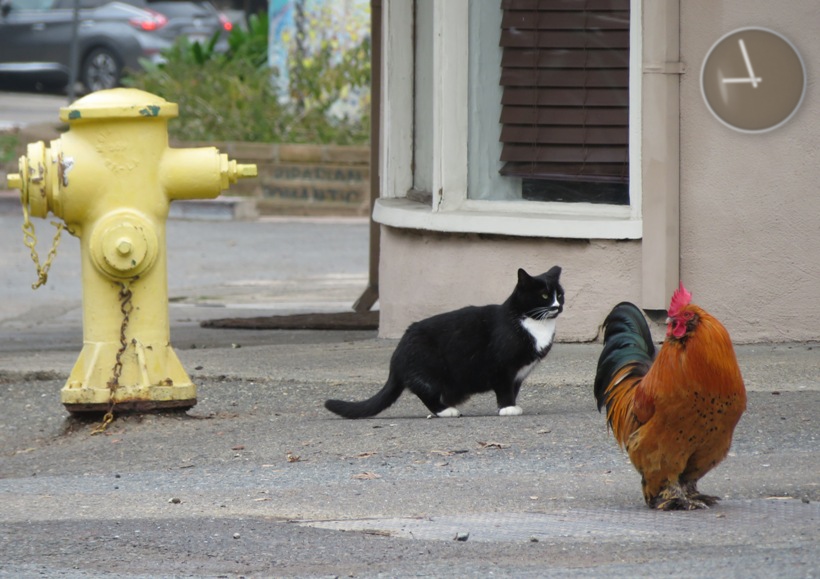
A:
8,57
